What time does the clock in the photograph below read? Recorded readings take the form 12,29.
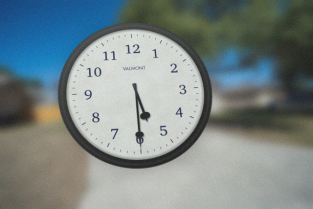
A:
5,30
